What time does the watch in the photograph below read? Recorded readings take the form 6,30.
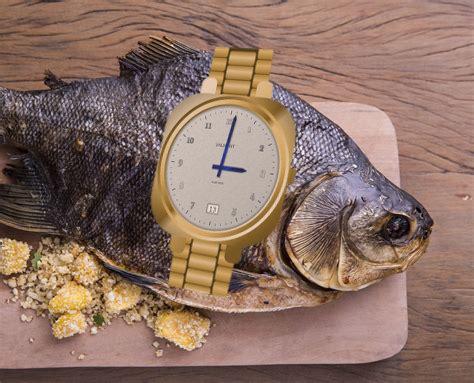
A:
3,01
